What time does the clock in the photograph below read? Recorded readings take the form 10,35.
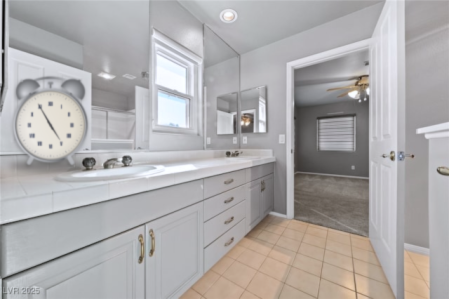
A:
4,55
